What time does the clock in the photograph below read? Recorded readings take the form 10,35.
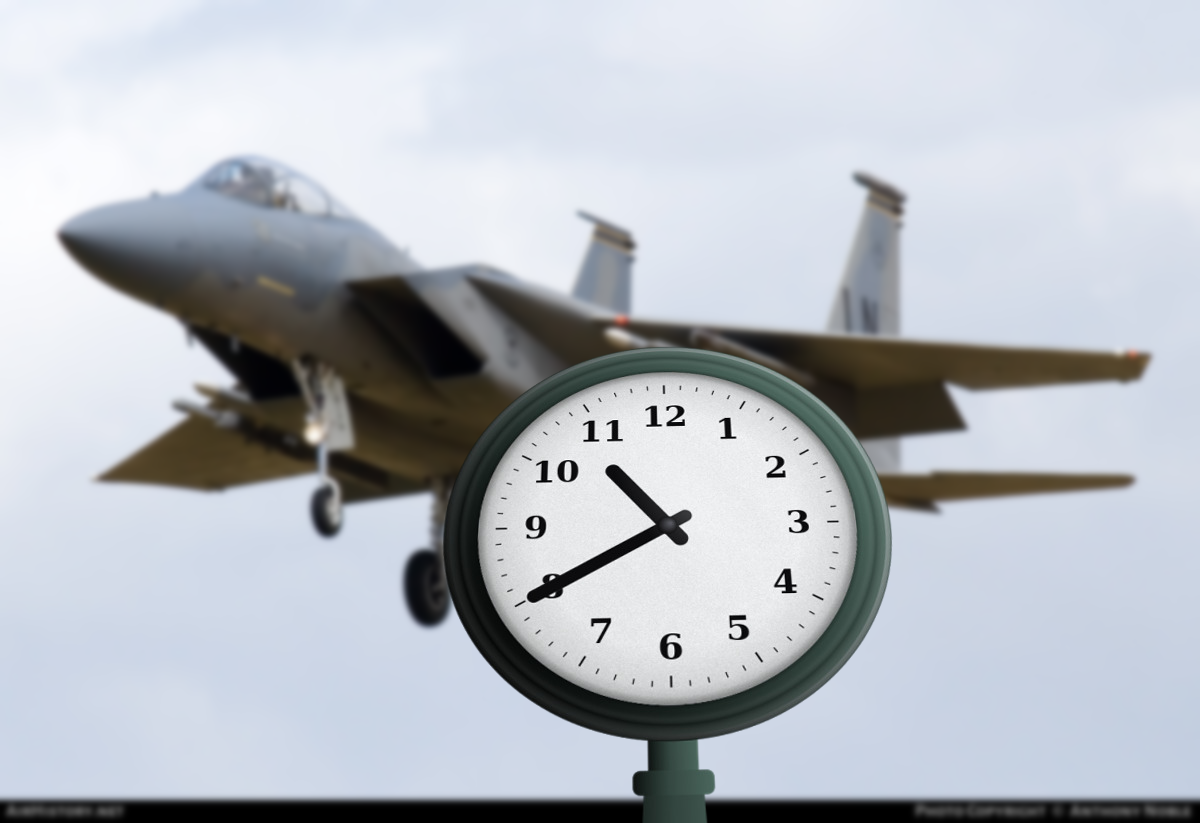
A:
10,40
